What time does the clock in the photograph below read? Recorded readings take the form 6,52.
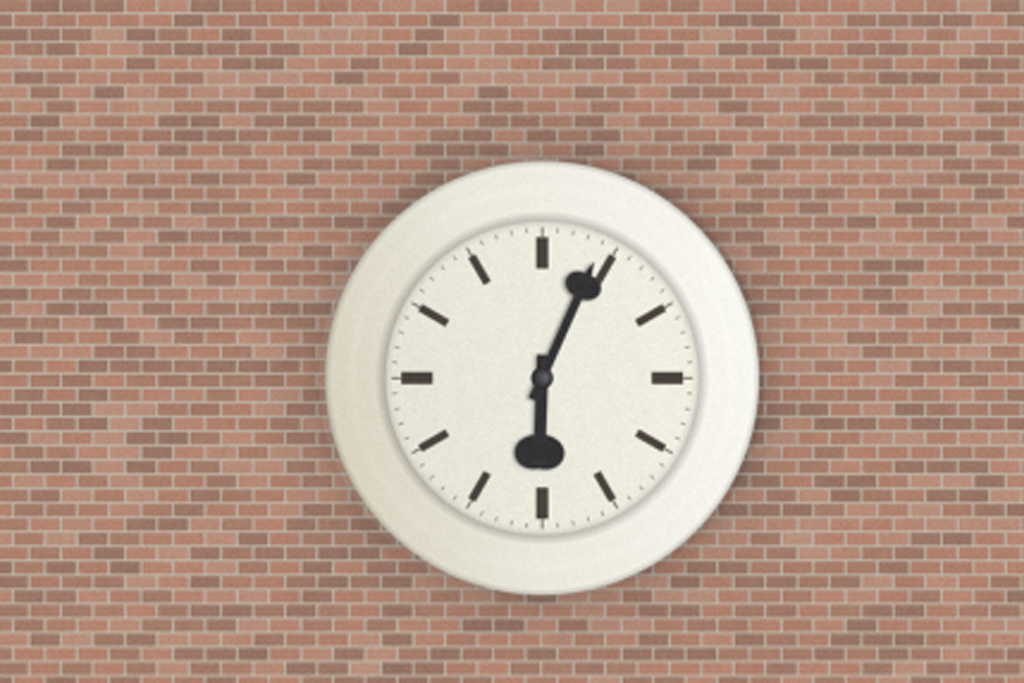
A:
6,04
